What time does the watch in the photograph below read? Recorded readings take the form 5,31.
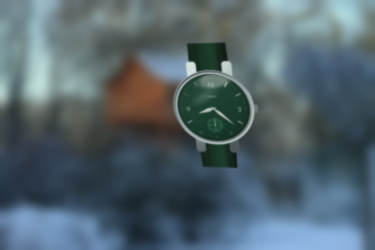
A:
8,22
